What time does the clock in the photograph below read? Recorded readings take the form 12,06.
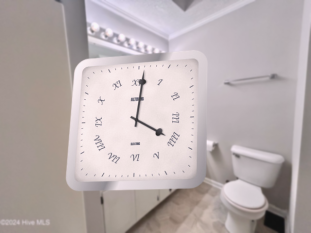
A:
4,01
